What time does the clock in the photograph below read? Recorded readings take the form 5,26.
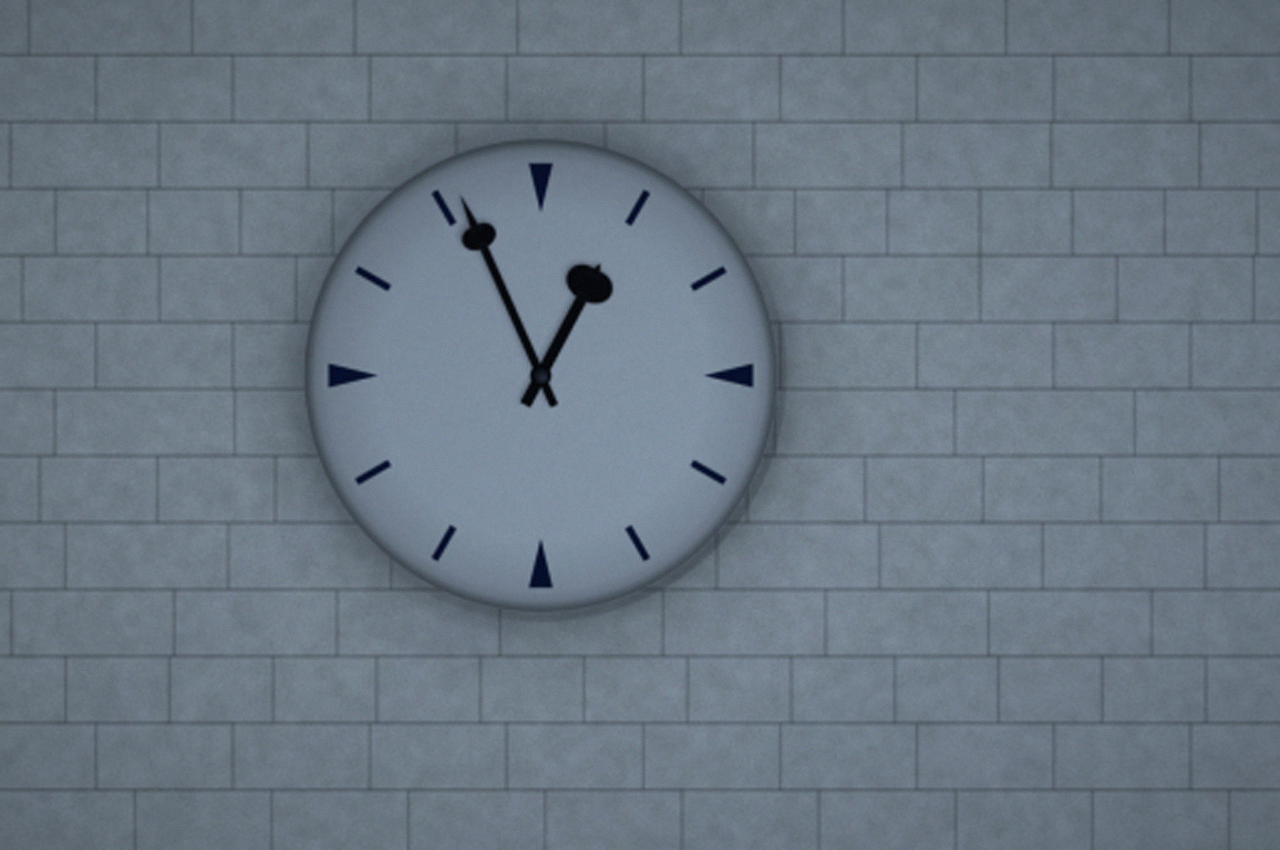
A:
12,56
